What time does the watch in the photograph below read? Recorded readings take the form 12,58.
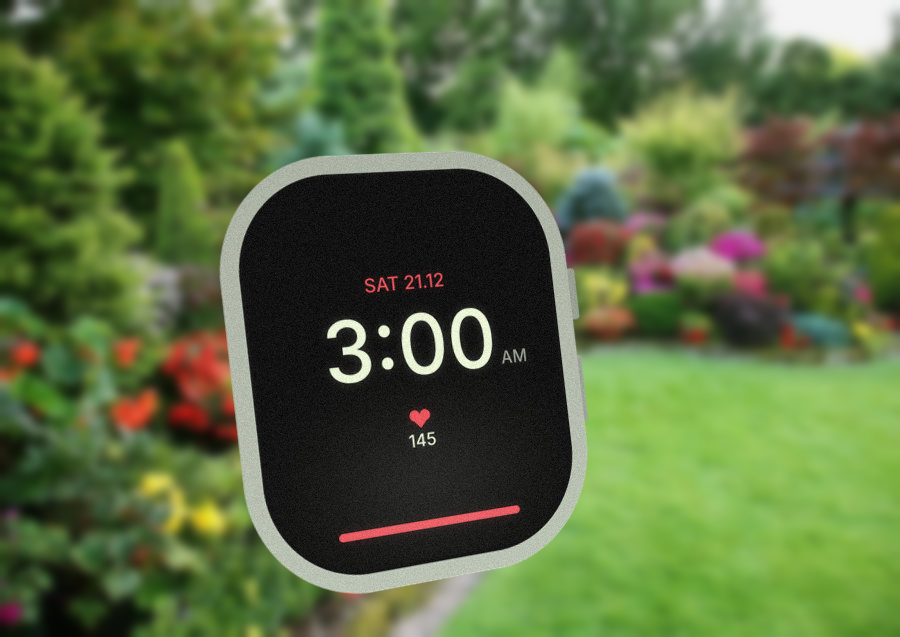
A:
3,00
